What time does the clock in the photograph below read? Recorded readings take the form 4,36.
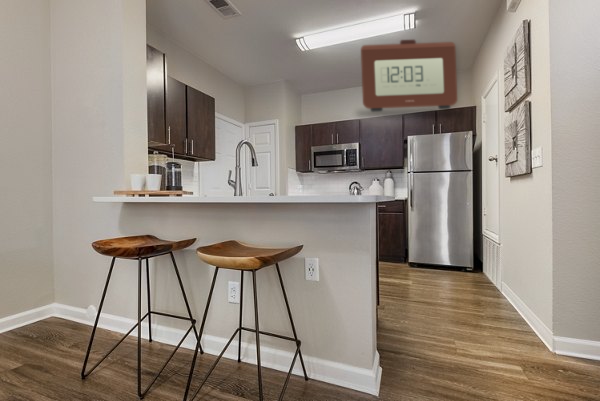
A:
12,03
